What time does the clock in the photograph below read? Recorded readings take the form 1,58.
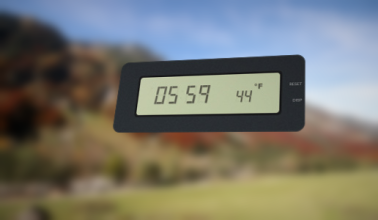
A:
5,59
